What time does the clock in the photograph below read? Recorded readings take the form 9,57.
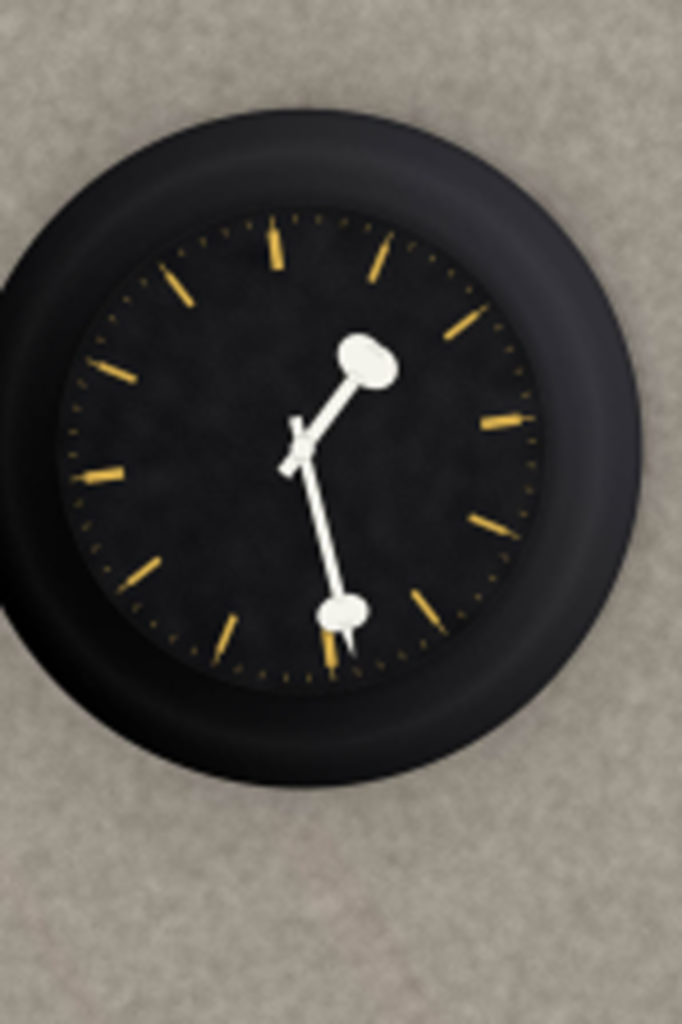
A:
1,29
